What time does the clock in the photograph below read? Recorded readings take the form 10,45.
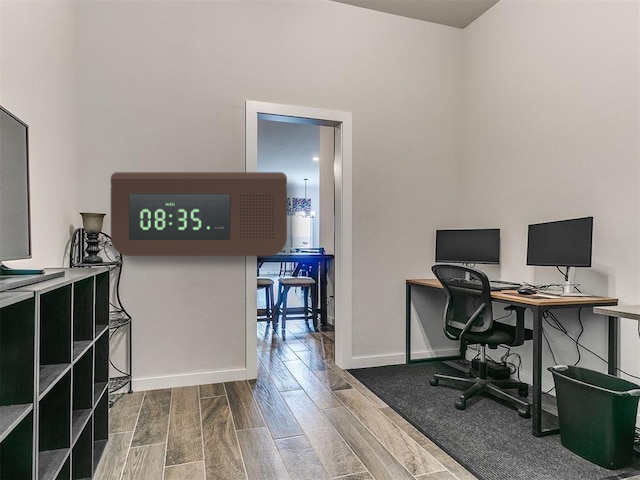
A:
8,35
